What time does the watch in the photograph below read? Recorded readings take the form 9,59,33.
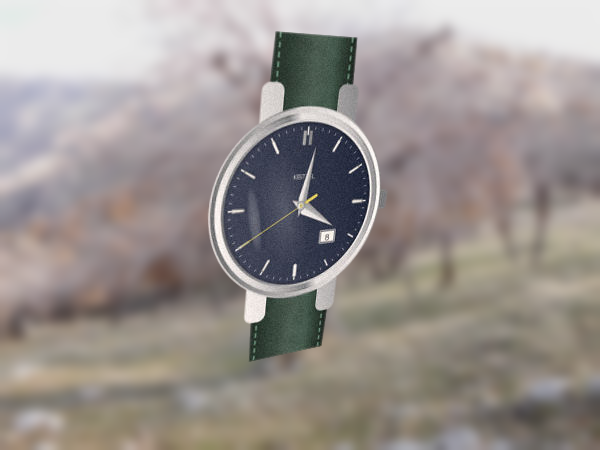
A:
4,01,40
